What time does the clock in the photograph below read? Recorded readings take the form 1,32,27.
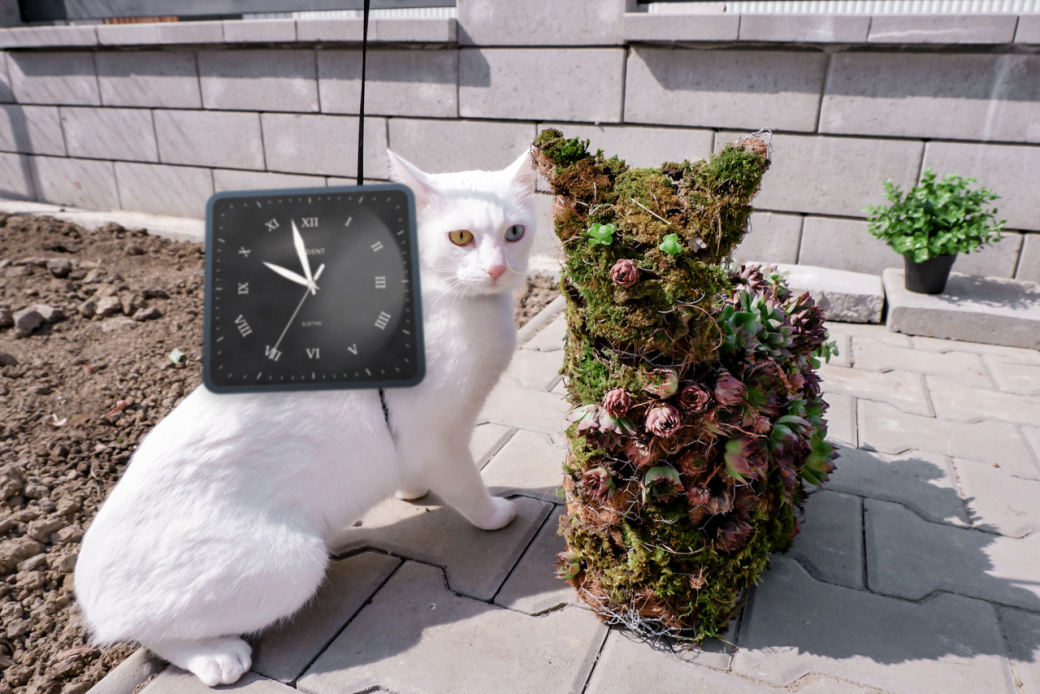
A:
9,57,35
